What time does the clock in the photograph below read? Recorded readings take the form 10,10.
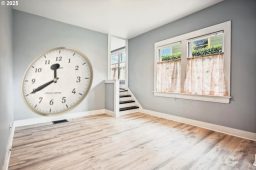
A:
11,40
